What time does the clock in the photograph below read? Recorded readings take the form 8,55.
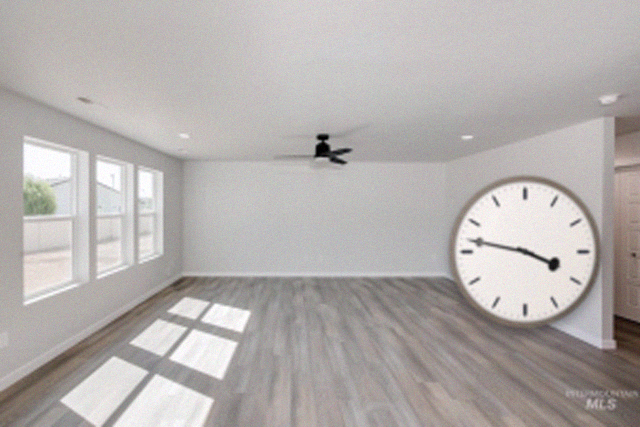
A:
3,47
